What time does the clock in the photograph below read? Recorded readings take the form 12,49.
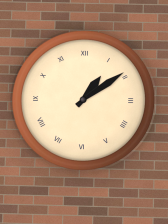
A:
1,09
